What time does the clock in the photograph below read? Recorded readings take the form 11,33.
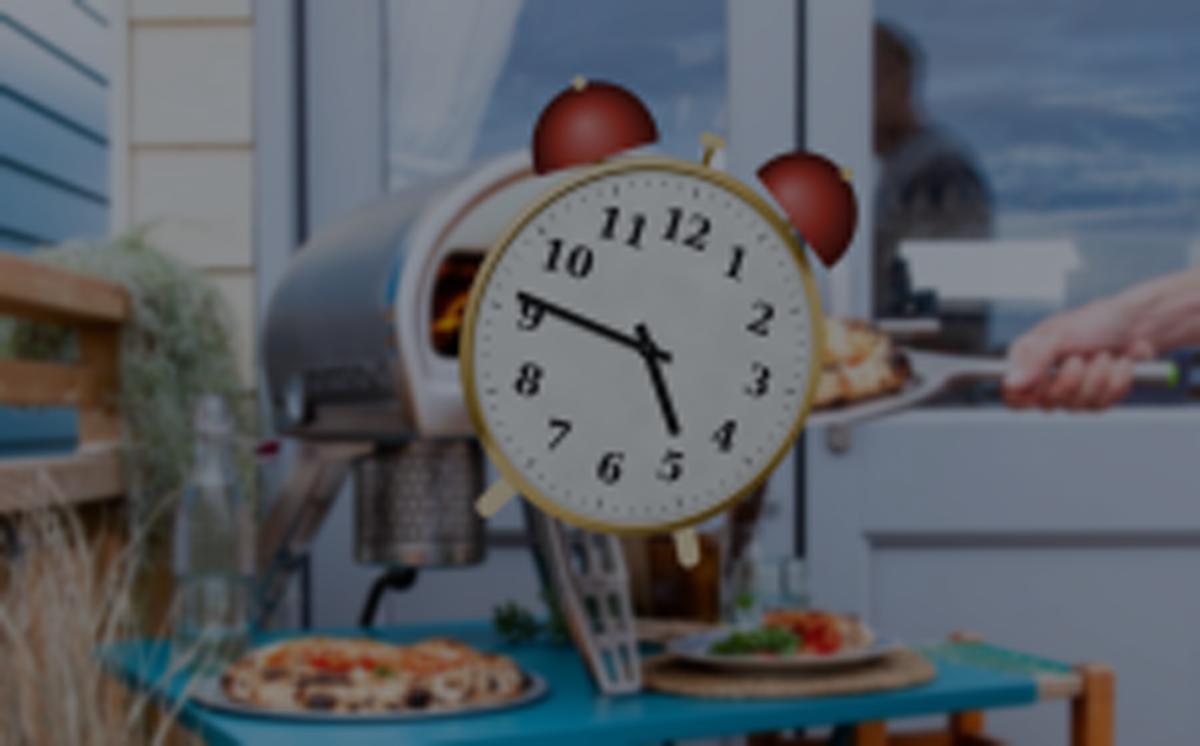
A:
4,46
